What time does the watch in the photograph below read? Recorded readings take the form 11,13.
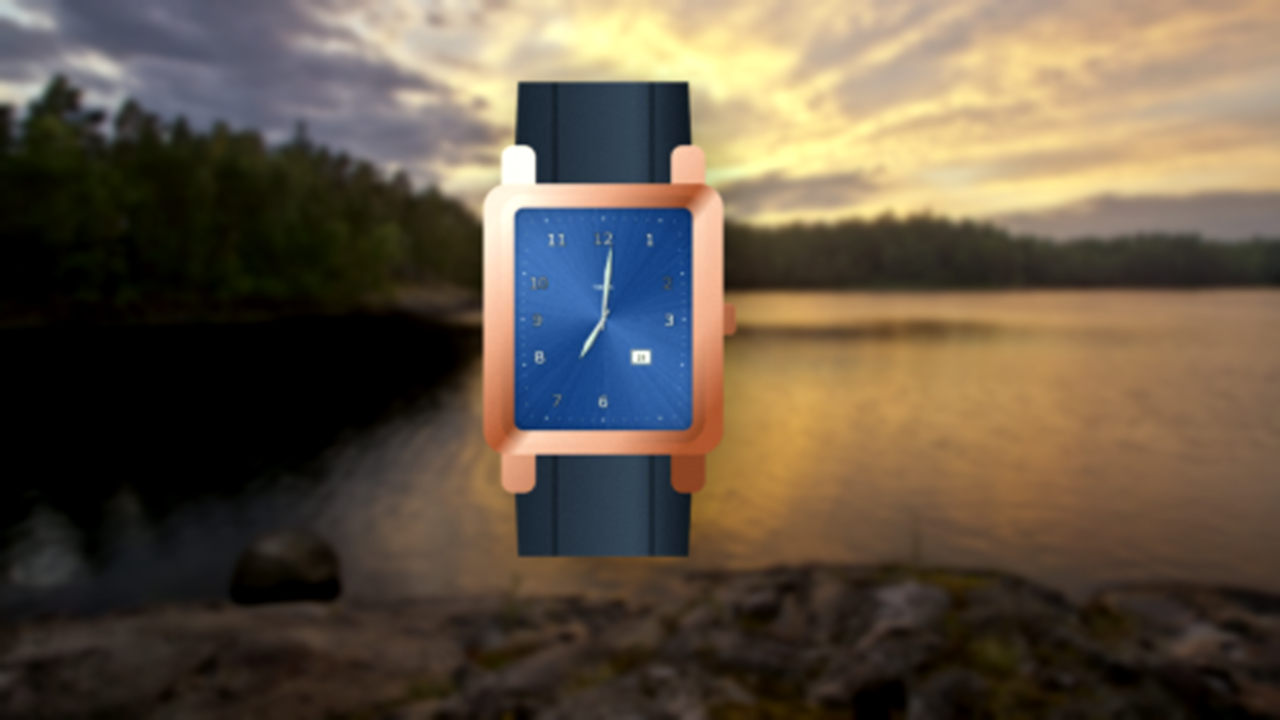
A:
7,01
